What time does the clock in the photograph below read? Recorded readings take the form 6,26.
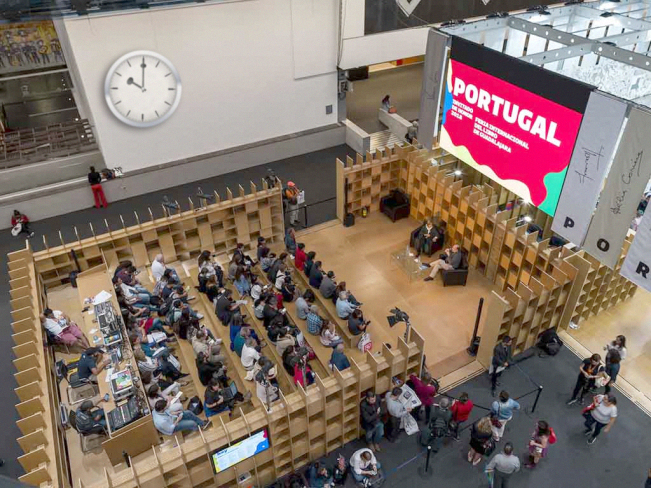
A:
10,00
